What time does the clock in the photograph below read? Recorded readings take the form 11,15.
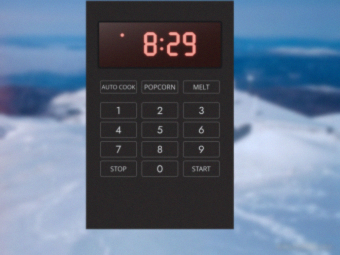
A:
8,29
